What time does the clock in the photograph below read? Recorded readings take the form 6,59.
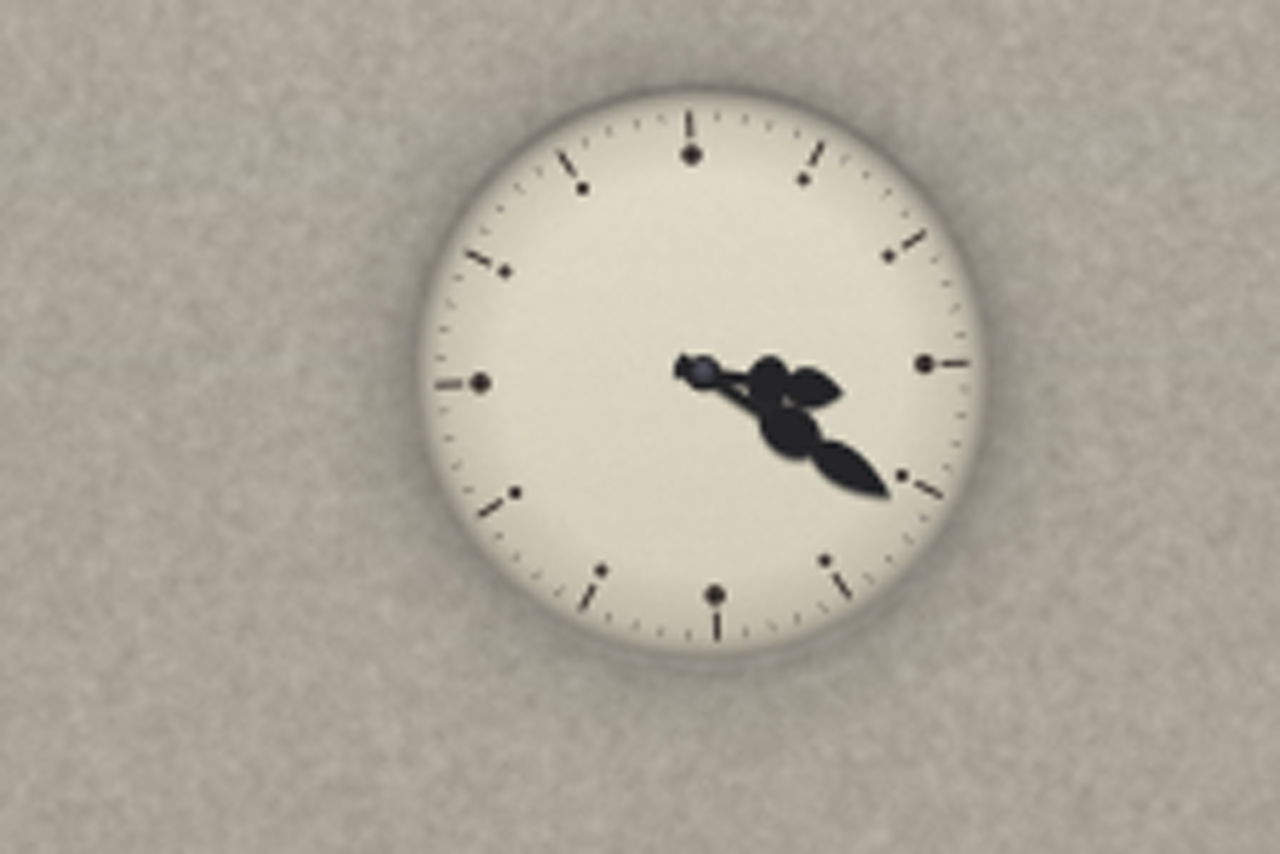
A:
3,21
